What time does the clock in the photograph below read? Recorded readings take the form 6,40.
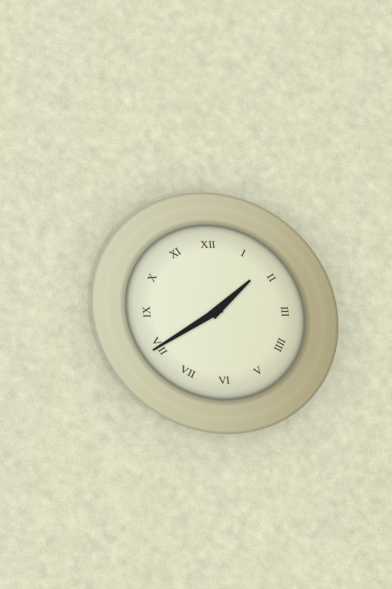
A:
1,40
